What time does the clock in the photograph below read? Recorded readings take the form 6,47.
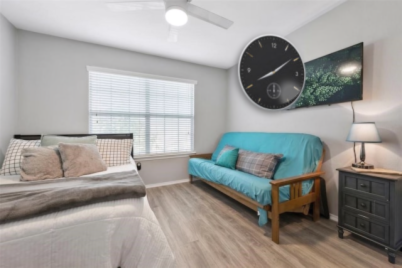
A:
8,09
